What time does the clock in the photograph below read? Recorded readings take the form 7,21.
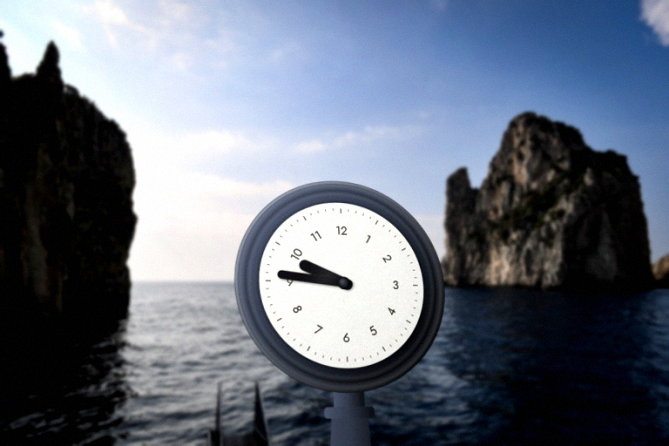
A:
9,46
